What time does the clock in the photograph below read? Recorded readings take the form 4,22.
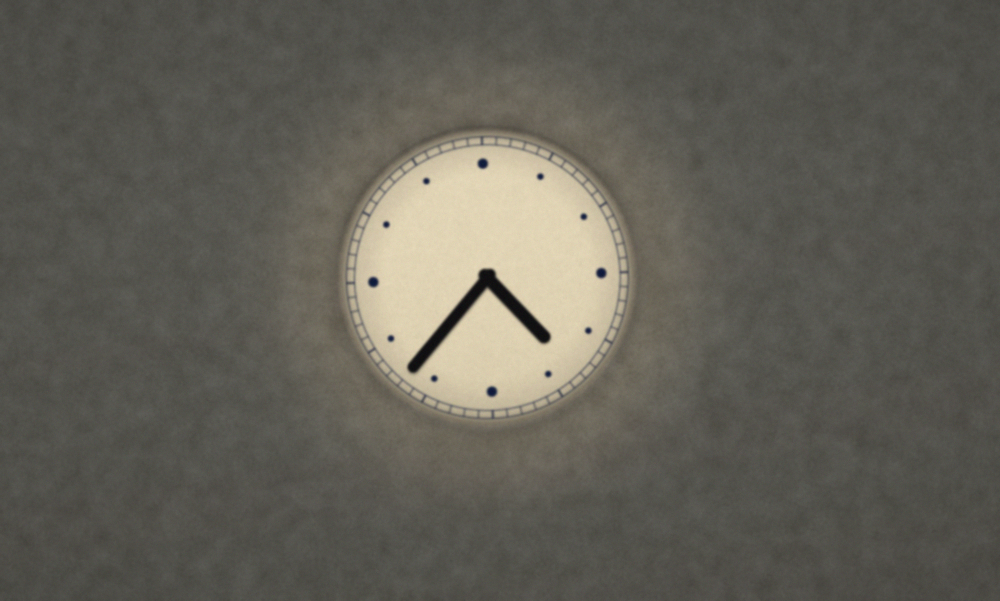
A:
4,37
